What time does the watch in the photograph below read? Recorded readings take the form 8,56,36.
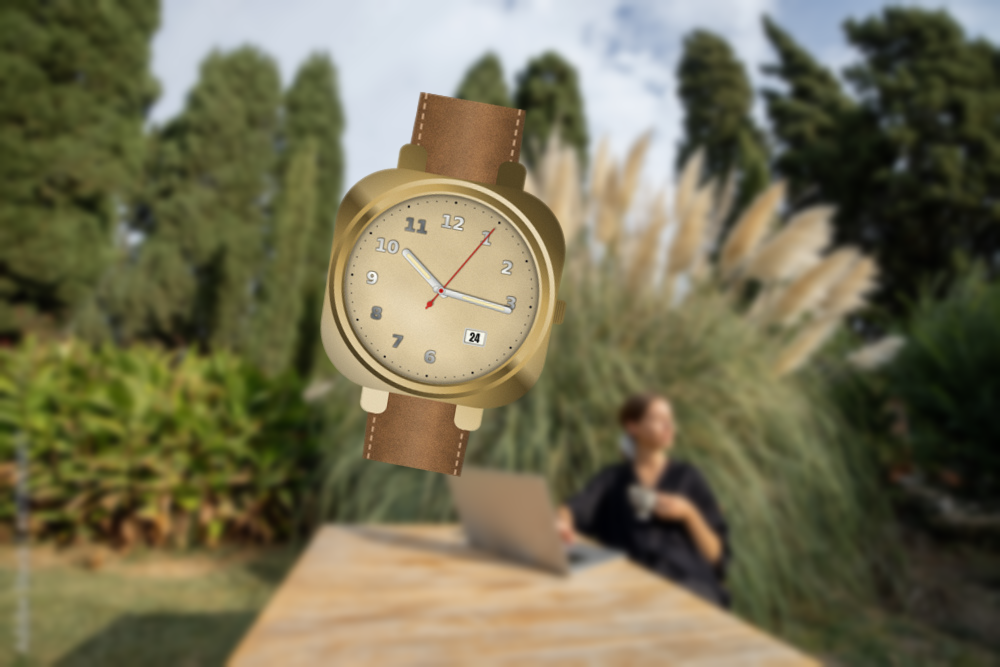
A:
10,16,05
